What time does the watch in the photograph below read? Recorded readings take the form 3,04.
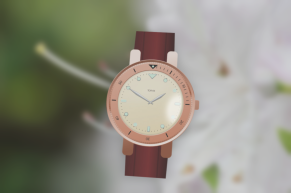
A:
1,50
